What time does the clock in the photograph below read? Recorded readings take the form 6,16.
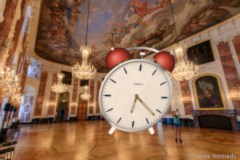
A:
6,22
